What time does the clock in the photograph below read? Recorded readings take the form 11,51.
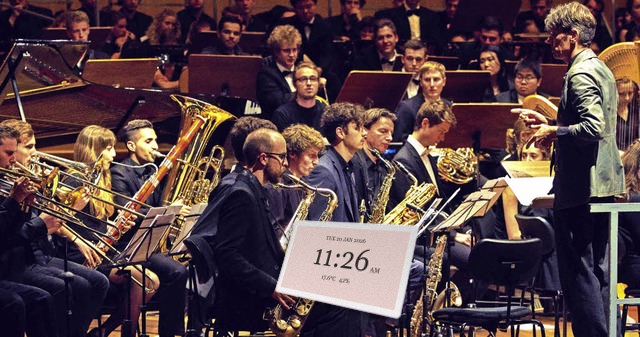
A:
11,26
